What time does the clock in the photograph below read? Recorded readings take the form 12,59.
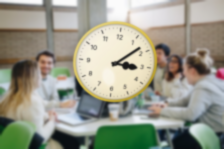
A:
3,08
